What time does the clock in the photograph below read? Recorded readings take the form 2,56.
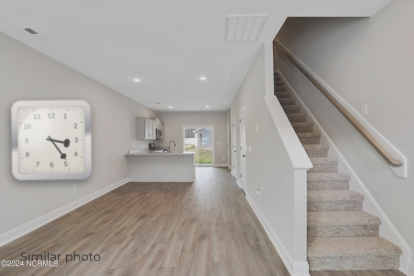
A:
3,24
